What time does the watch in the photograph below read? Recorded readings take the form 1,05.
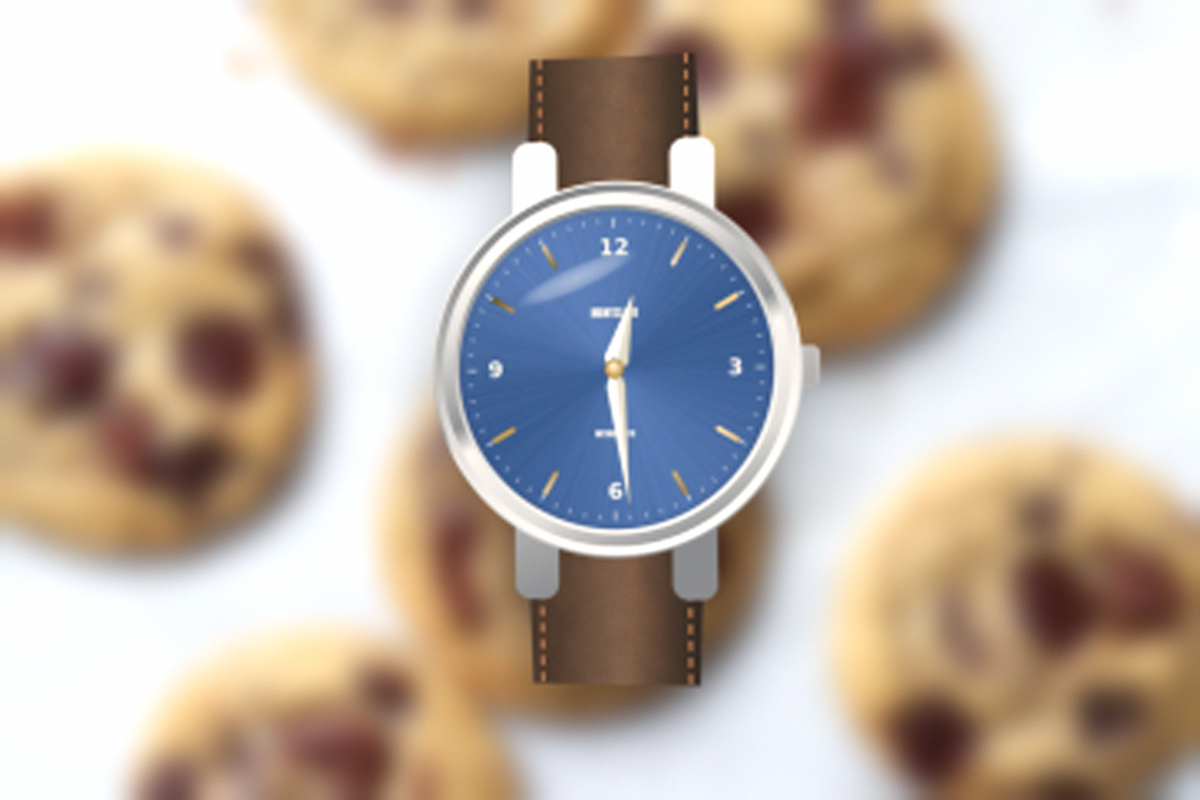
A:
12,29
